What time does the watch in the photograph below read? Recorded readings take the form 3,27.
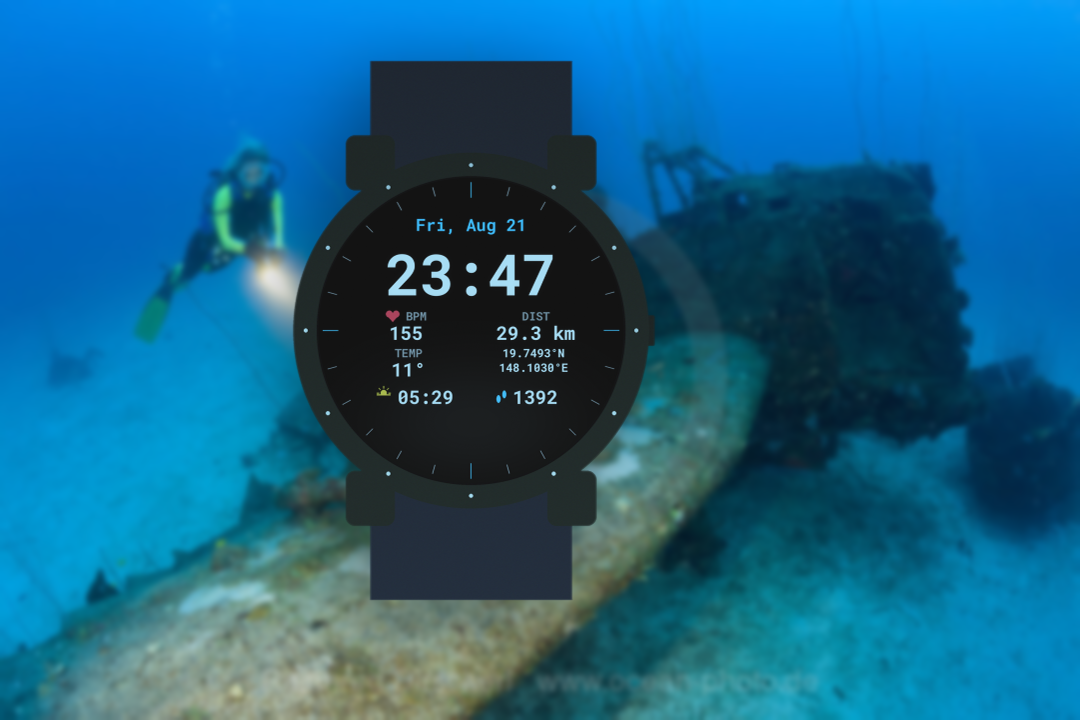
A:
23,47
